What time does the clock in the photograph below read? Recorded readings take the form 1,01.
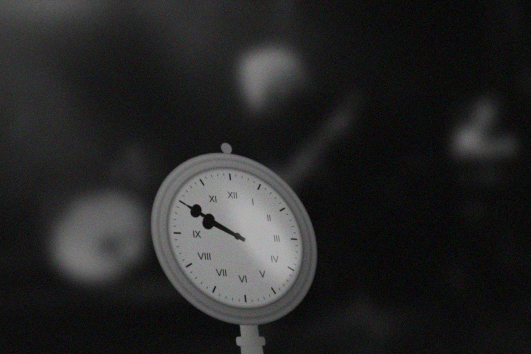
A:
9,50
